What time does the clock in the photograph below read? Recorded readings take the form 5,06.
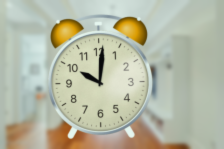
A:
10,01
